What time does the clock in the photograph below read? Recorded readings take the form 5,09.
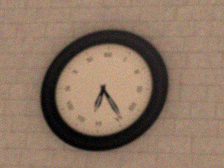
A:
6,24
